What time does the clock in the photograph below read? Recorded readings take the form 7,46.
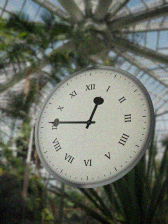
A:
12,46
